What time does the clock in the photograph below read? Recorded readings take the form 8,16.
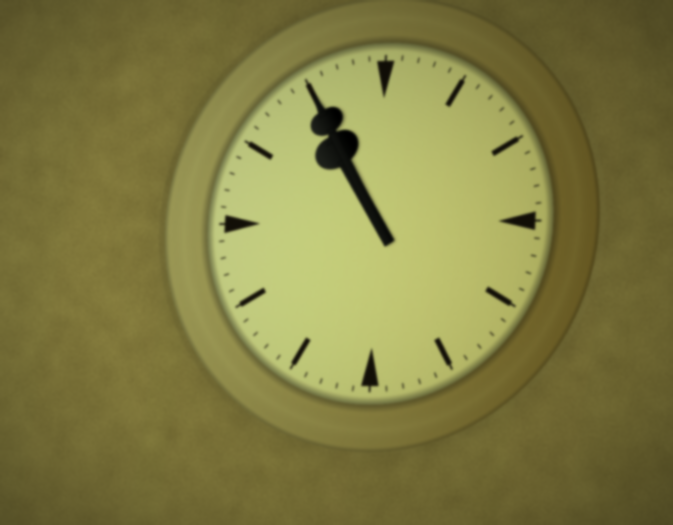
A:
10,55
